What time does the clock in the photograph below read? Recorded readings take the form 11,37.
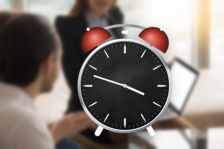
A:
3,48
